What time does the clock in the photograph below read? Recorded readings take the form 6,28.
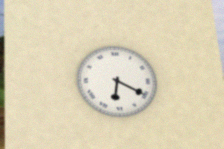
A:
6,20
